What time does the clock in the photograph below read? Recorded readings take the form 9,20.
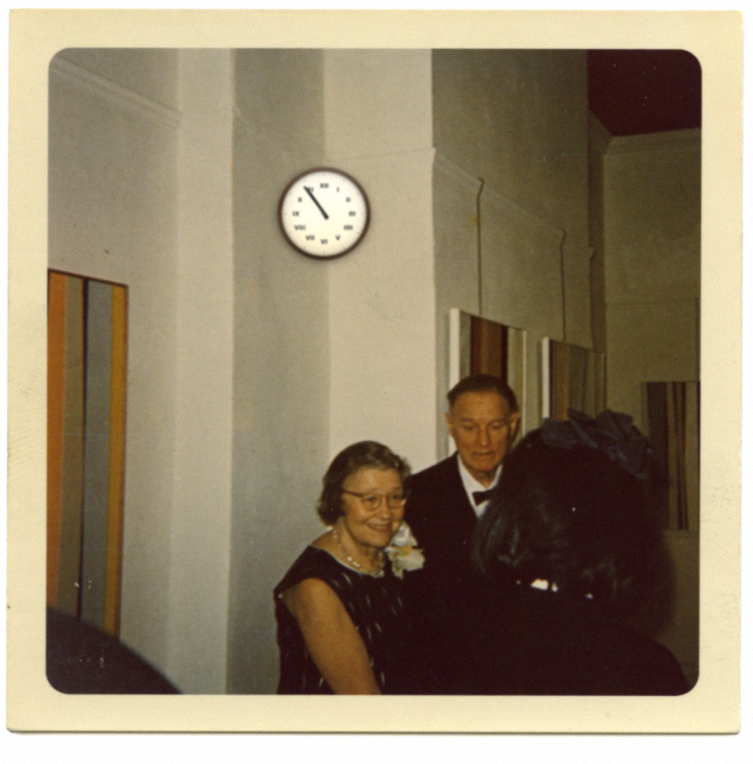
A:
10,54
